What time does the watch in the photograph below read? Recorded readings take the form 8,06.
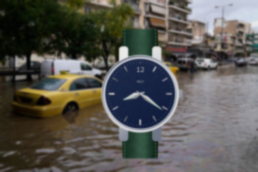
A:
8,21
